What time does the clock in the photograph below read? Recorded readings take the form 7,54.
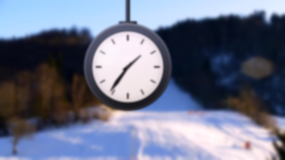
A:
1,36
